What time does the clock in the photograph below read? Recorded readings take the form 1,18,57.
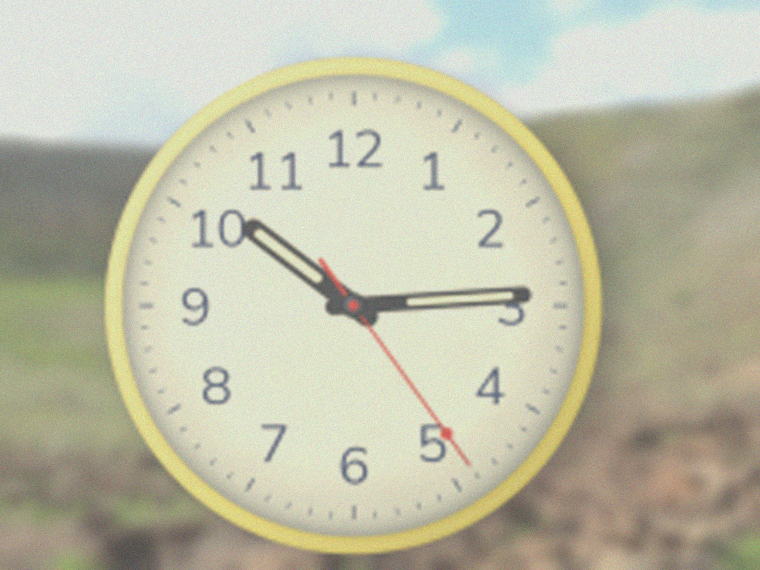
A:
10,14,24
